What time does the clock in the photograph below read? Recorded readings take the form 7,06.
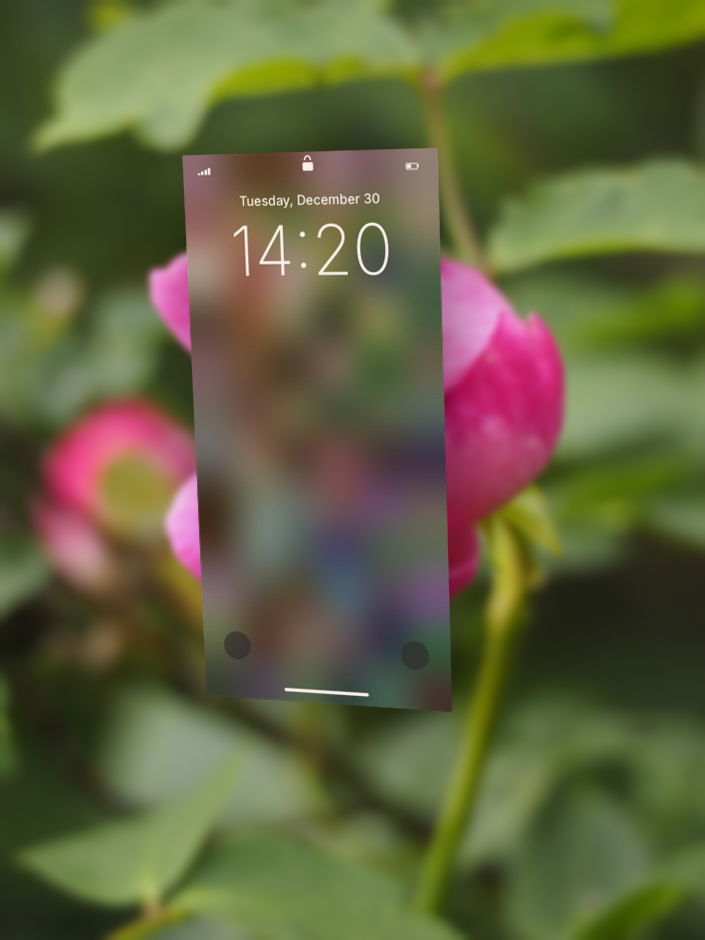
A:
14,20
